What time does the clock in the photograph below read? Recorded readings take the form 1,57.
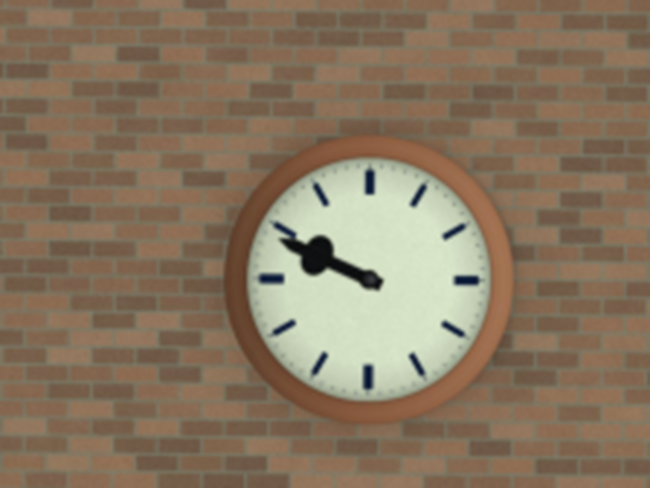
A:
9,49
